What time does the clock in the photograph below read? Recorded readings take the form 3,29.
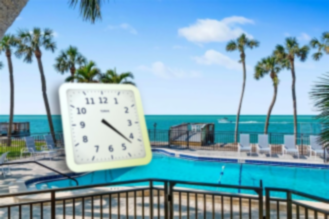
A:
4,22
